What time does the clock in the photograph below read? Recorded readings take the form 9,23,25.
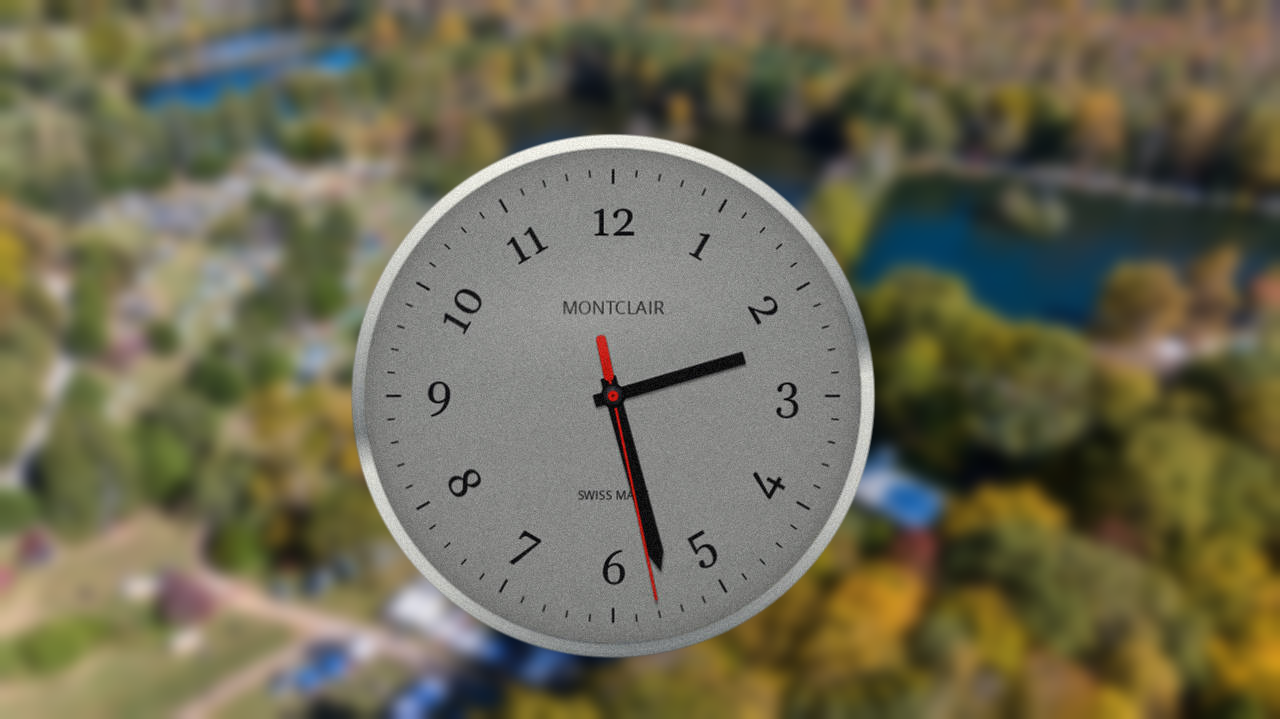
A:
2,27,28
